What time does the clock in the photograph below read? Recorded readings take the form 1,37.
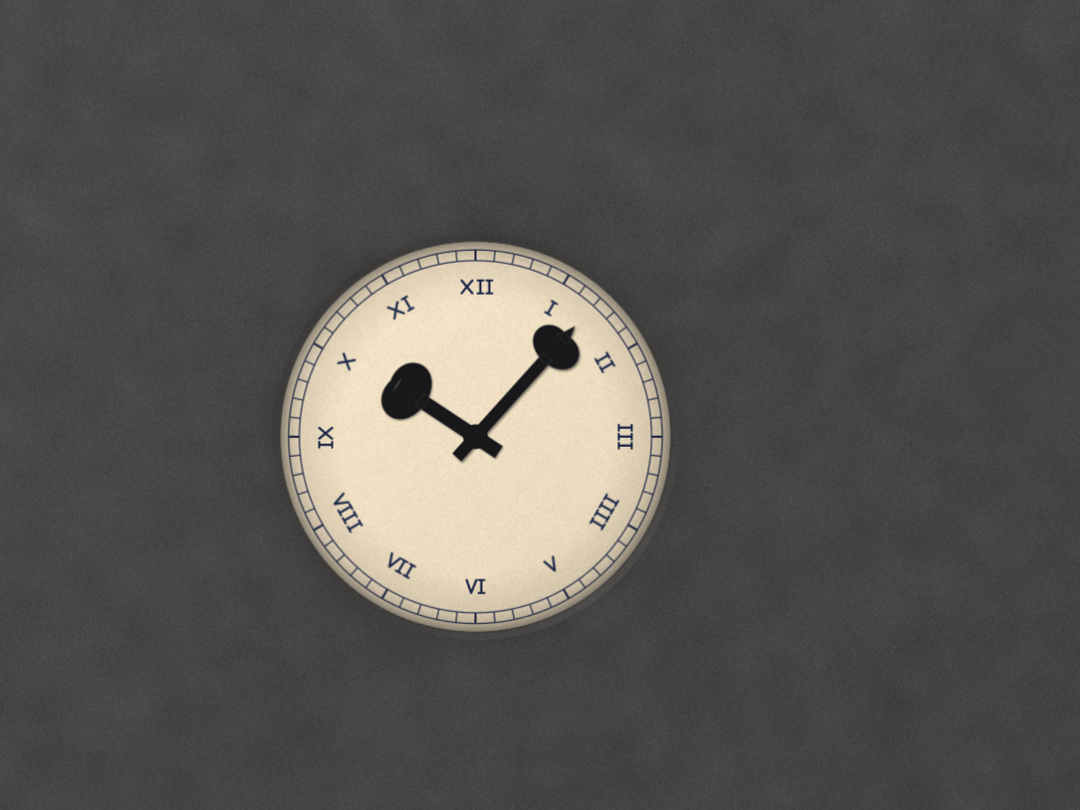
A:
10,07
